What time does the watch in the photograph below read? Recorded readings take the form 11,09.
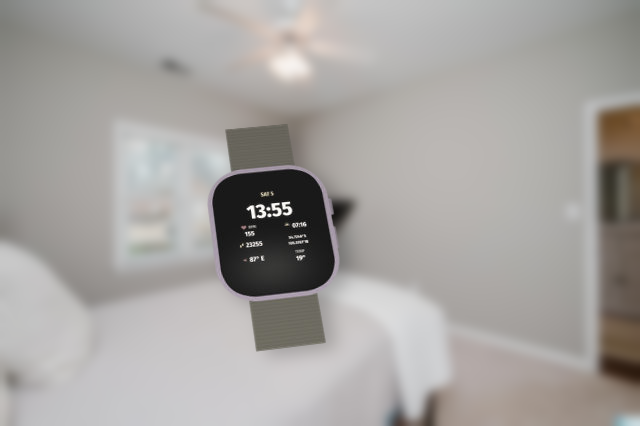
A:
13,55
